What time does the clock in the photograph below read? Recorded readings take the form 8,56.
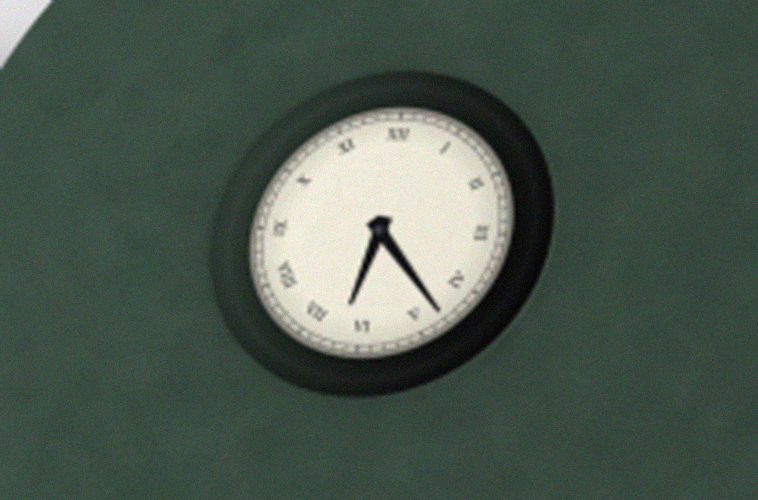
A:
6,23
